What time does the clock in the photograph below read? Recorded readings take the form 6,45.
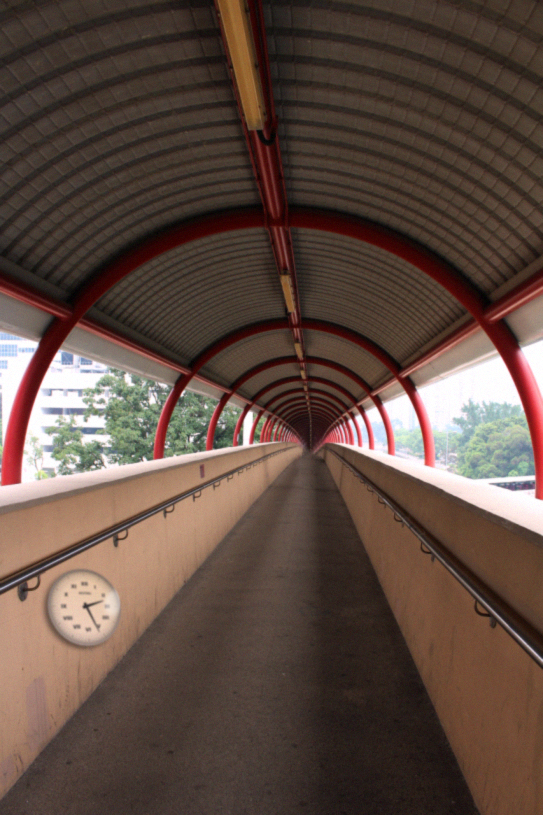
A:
2,26
